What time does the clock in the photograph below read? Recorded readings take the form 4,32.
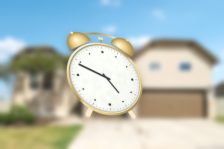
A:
4,49
